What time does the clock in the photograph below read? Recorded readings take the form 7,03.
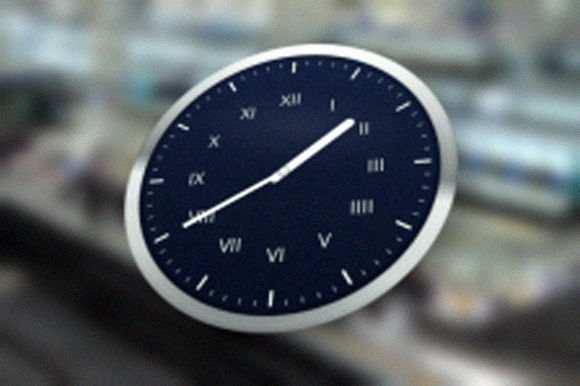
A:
1,40
